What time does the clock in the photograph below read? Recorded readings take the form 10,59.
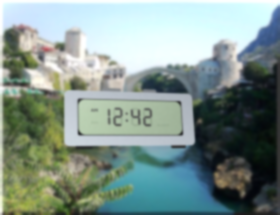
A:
12,42
